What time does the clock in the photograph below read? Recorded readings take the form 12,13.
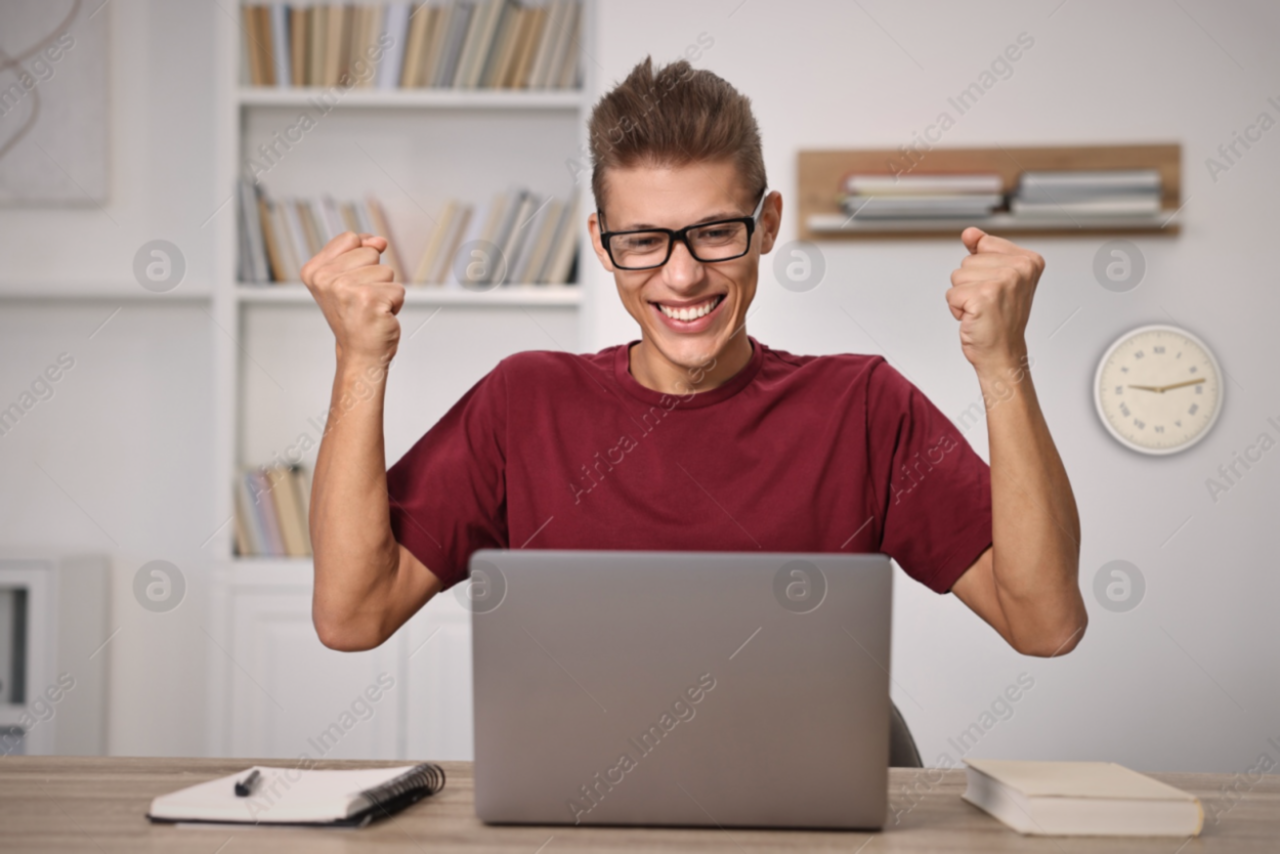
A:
9,13
